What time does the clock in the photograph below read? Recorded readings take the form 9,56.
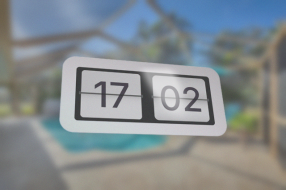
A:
17,02
